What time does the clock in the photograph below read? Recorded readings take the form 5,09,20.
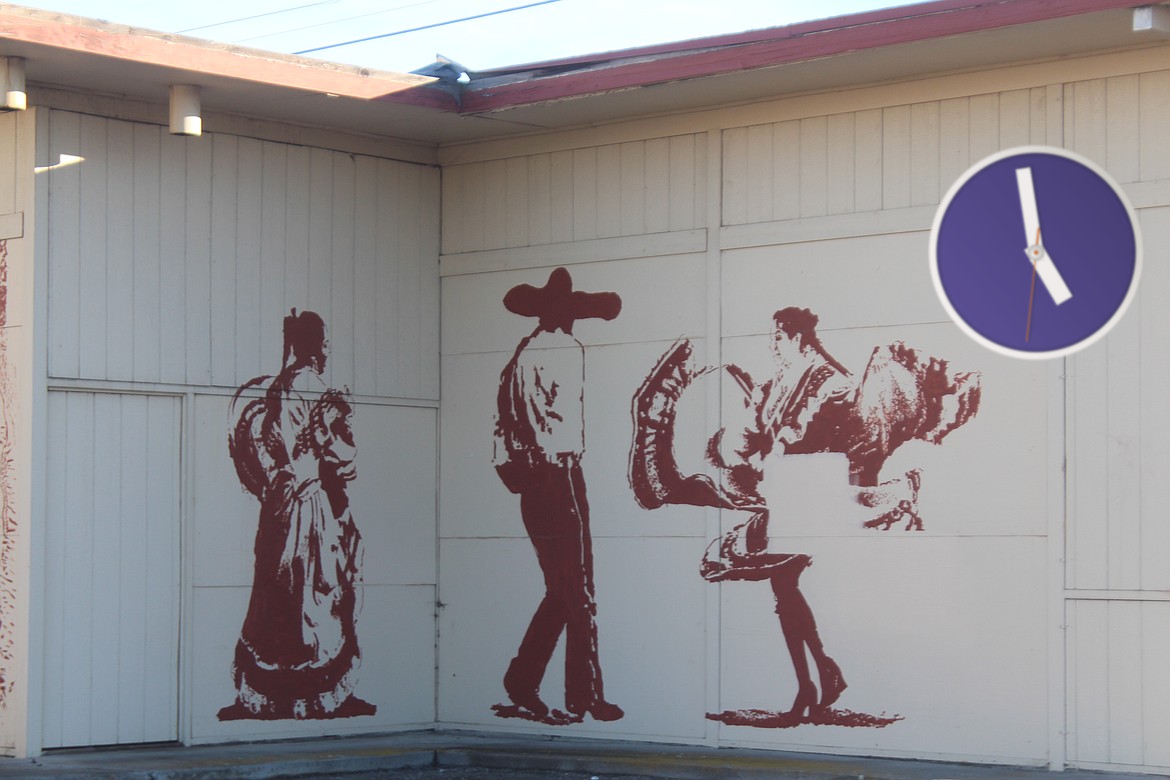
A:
4,58,31
